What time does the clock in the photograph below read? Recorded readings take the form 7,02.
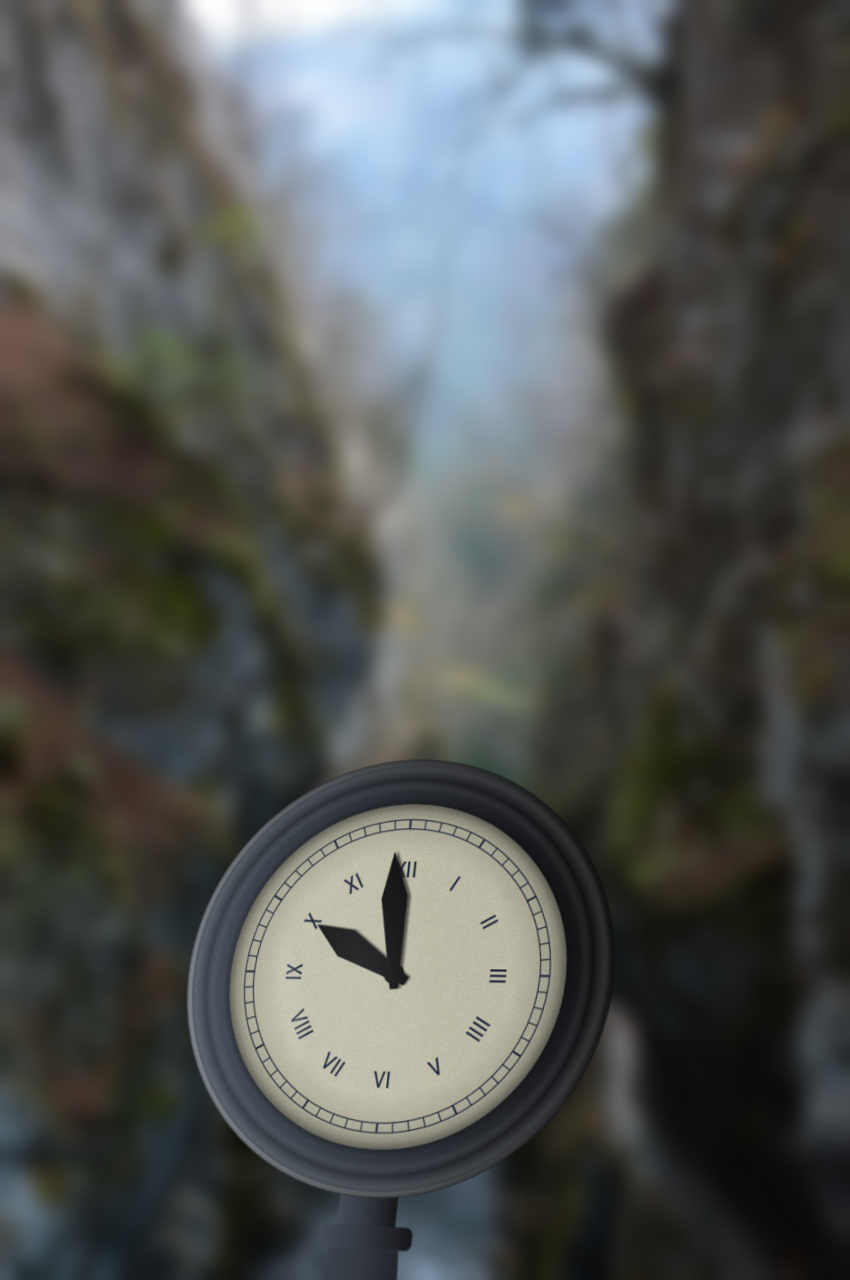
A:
9,59
